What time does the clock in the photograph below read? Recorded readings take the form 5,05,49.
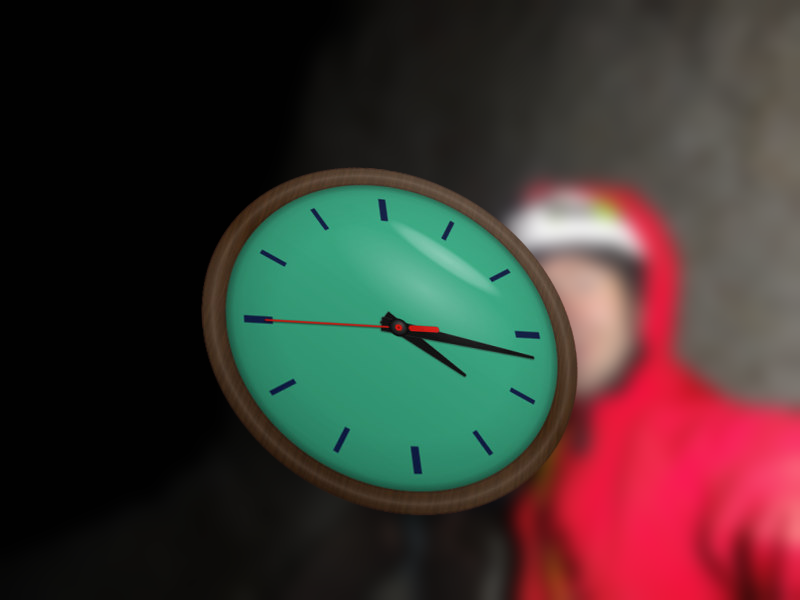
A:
4,16,45
